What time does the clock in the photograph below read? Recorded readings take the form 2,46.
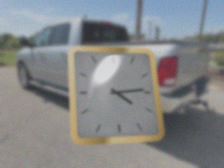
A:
4,14
